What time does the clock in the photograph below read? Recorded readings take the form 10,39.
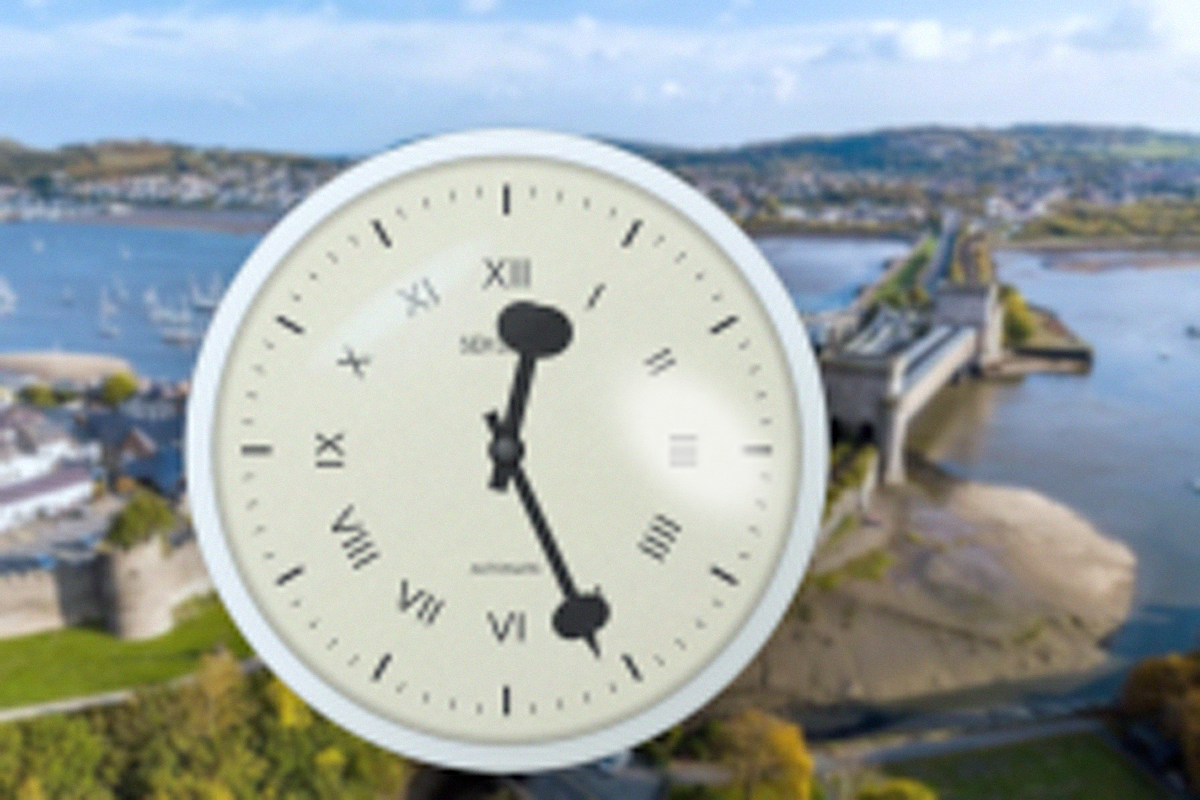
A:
12,26
